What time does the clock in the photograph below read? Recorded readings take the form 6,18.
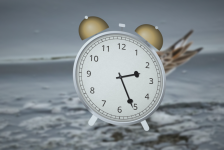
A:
2,26
